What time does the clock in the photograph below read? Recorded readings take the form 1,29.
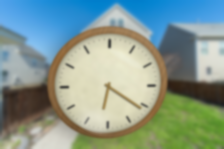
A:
6,21
